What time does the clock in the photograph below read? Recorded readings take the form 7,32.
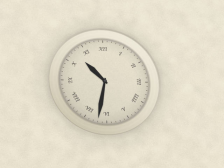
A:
10,32
